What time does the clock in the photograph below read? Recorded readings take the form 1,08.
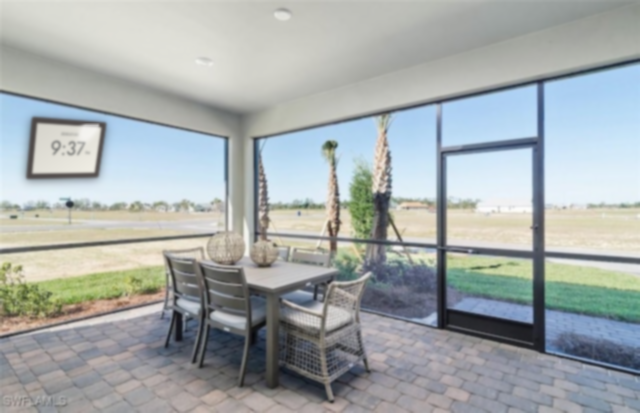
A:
9,37
